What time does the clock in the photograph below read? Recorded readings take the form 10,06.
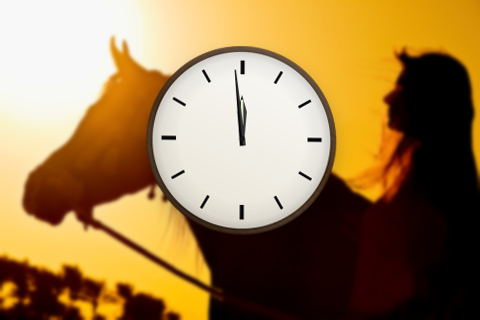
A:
11,59
